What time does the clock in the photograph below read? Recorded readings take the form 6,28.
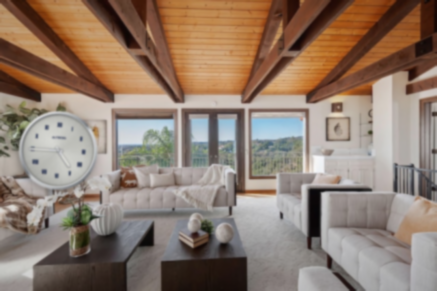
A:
4,45
